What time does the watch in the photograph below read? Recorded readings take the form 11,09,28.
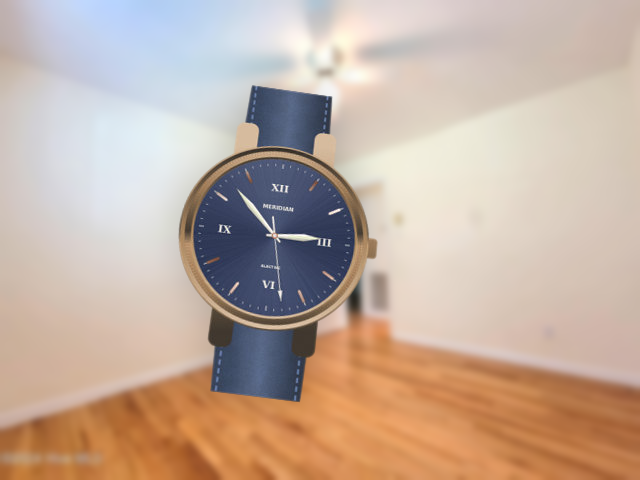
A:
2,52,28
